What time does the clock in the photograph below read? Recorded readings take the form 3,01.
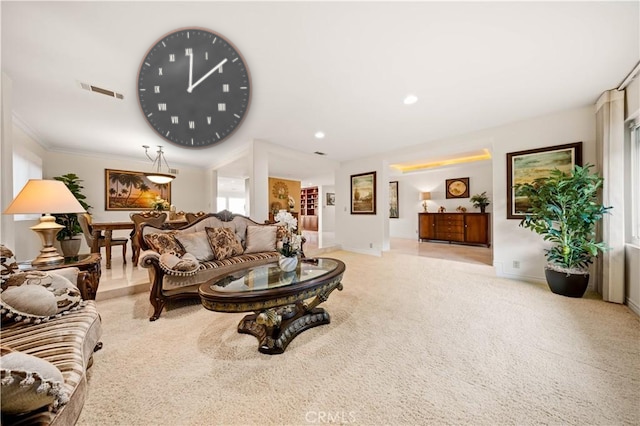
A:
12,09
